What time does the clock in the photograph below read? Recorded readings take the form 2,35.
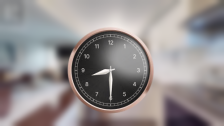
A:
8,30
